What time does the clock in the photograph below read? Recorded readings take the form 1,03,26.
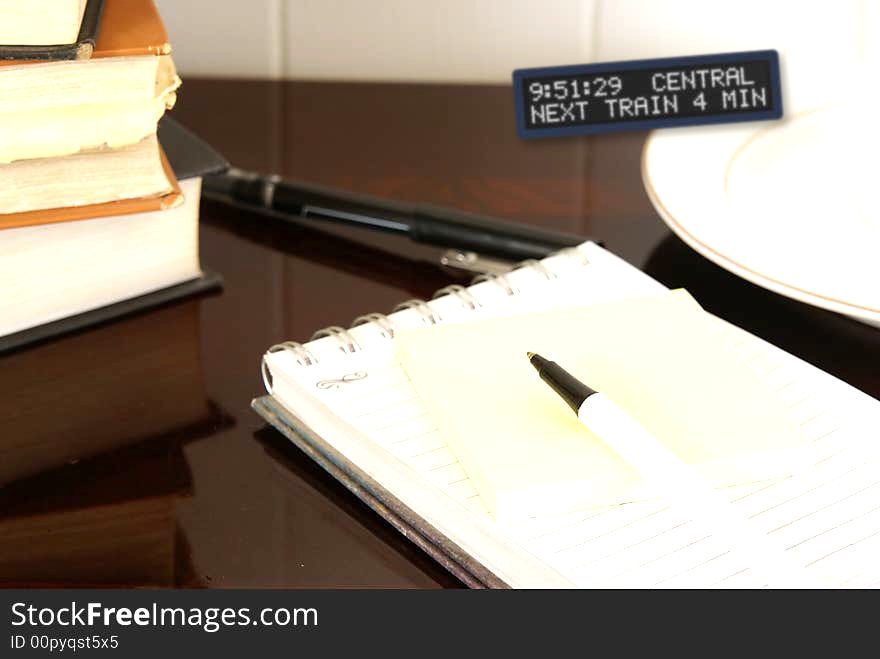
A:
9,51,29
